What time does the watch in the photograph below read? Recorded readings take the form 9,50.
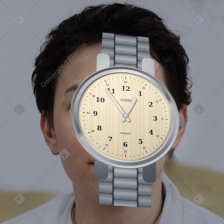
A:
12,54
